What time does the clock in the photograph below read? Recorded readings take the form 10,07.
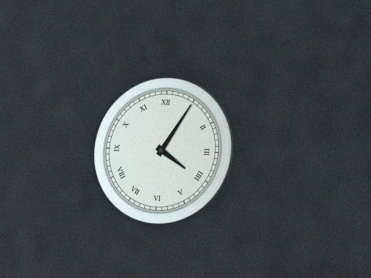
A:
4,05
